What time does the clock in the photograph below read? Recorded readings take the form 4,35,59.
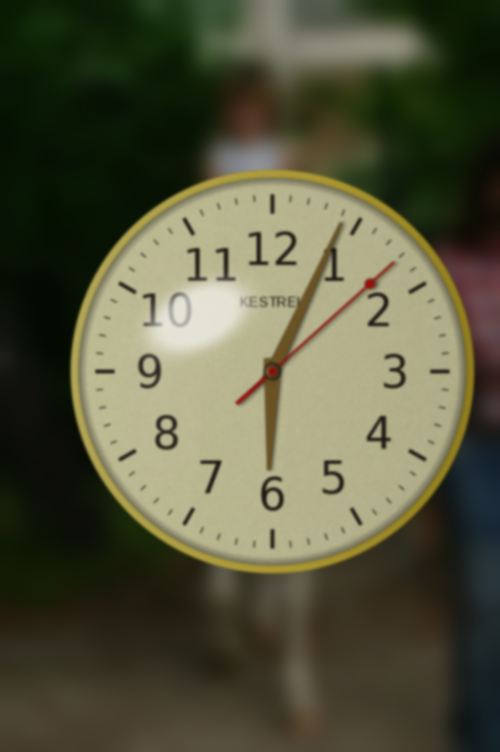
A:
6,04,08
